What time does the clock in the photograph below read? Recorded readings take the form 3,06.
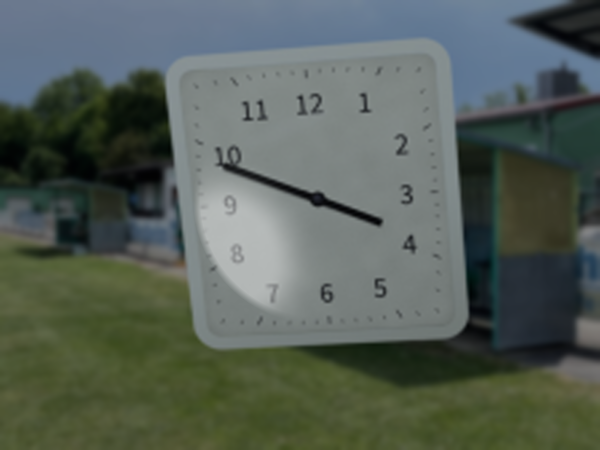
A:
3,49
